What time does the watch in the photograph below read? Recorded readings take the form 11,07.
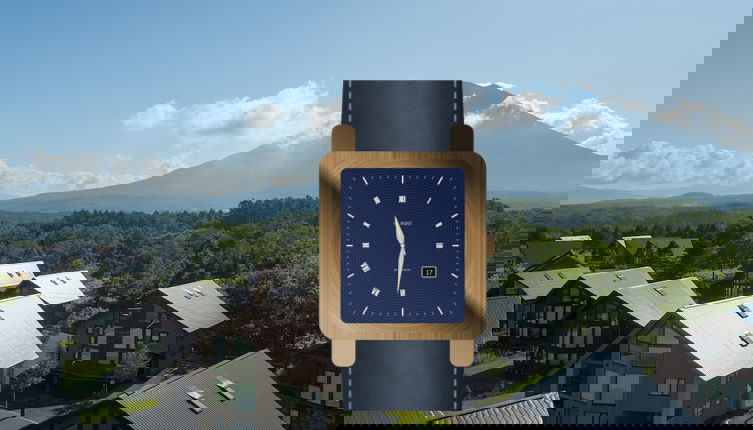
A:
11,31
